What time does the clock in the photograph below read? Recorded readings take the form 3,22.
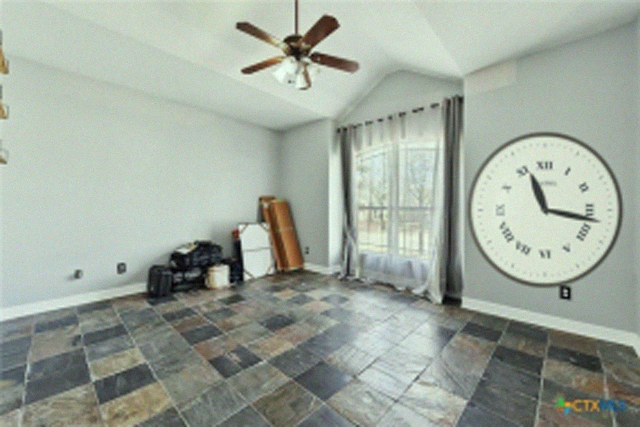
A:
11,17
